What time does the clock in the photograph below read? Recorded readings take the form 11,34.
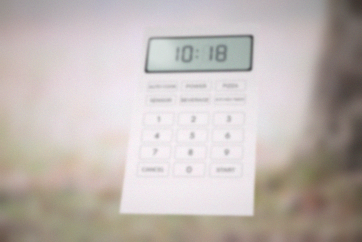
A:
10,18
